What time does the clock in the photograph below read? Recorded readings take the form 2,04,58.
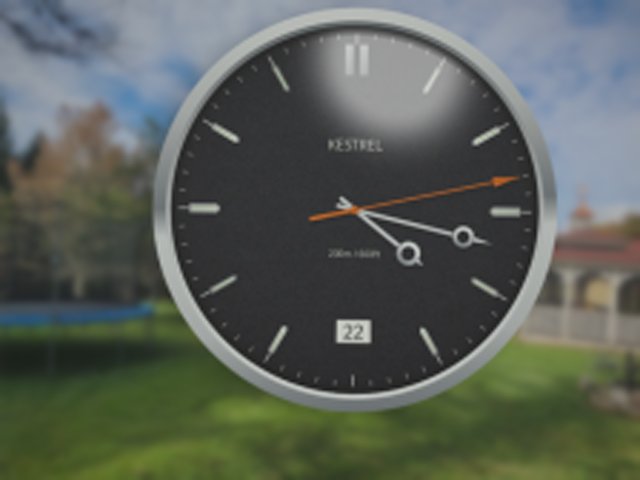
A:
4,17,13
